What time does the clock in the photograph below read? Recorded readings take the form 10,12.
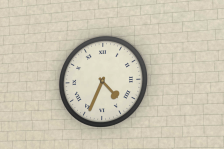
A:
4,34
